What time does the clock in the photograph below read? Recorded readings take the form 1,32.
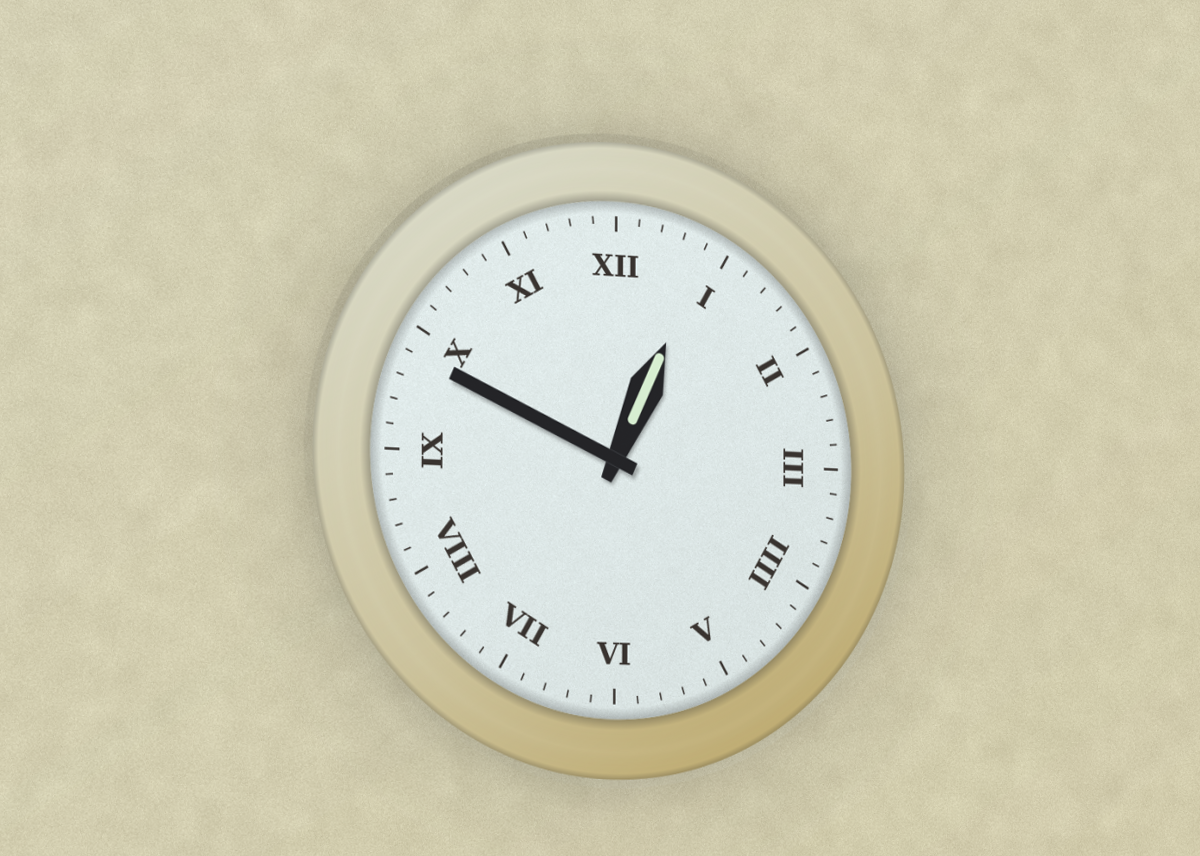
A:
12,49
